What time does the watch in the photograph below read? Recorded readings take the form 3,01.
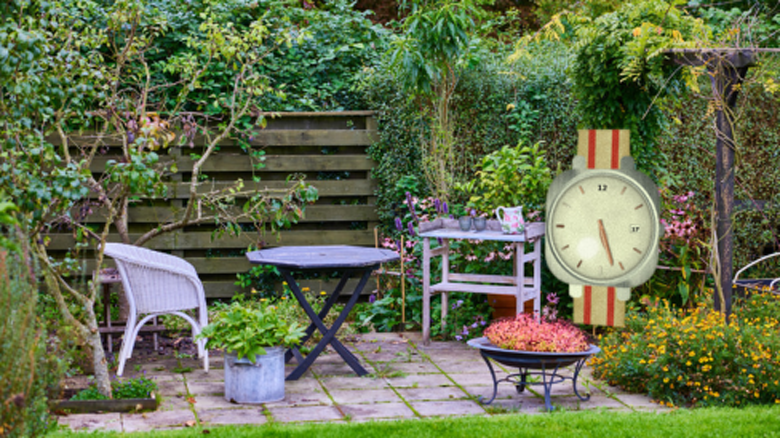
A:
5,27
